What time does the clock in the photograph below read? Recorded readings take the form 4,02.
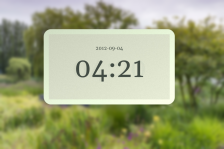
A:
4,21
